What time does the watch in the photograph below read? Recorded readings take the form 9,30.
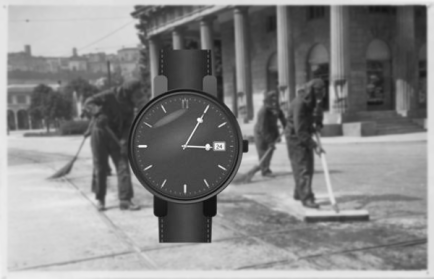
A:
3,05
